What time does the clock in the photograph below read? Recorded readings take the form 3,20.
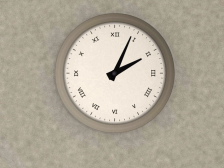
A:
2,04
